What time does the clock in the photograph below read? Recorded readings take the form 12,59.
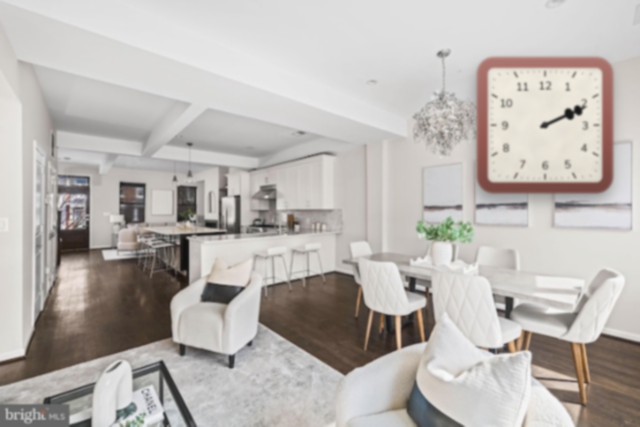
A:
2,11
